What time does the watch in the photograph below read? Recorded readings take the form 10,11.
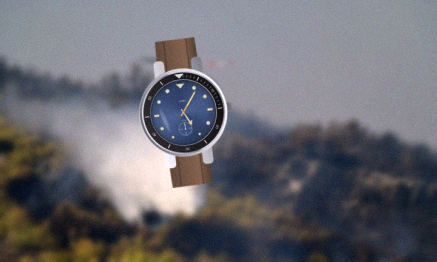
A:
5,06
